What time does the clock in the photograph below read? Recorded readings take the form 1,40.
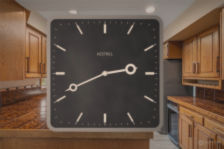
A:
2,41
